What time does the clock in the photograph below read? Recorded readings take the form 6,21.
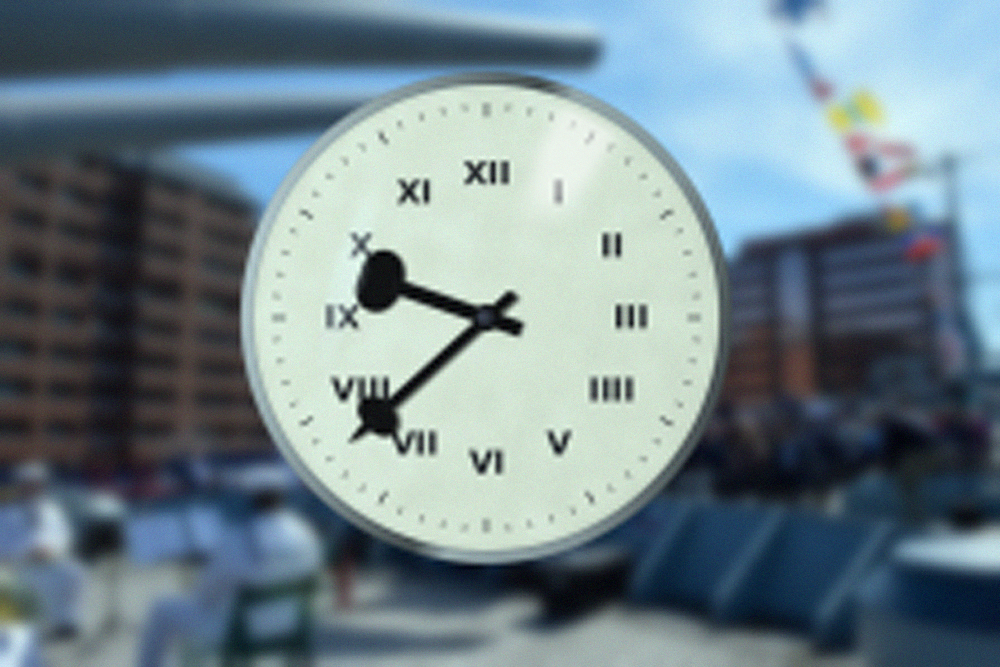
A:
9,38
